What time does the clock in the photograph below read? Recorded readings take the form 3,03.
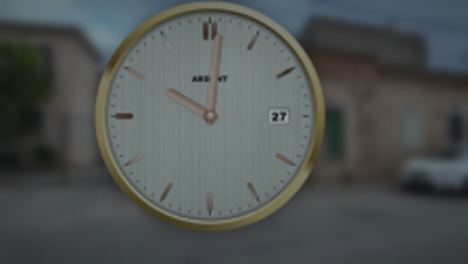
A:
10,01
